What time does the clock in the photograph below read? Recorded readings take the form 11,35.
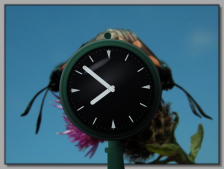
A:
7,52
